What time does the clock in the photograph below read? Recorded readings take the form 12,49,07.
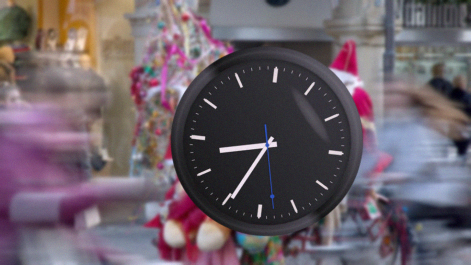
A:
8,34,28
